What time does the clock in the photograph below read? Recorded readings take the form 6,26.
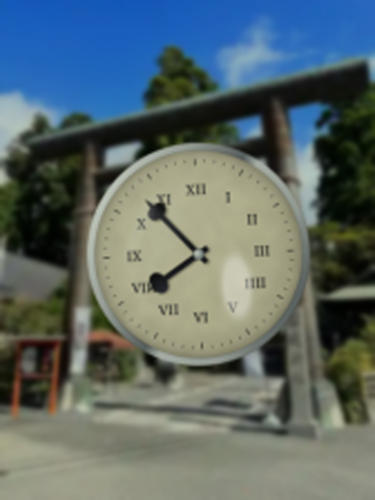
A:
7,53
